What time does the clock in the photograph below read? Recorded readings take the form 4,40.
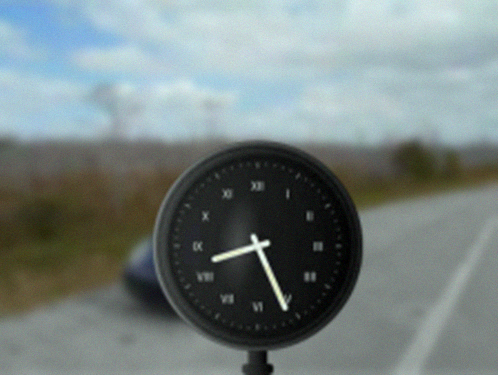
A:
8,26
